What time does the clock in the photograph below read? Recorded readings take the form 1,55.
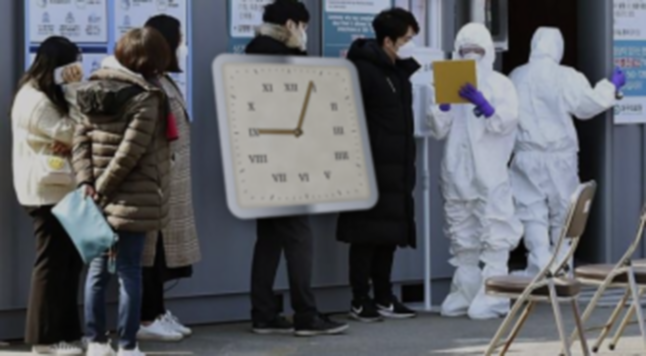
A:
9,04
